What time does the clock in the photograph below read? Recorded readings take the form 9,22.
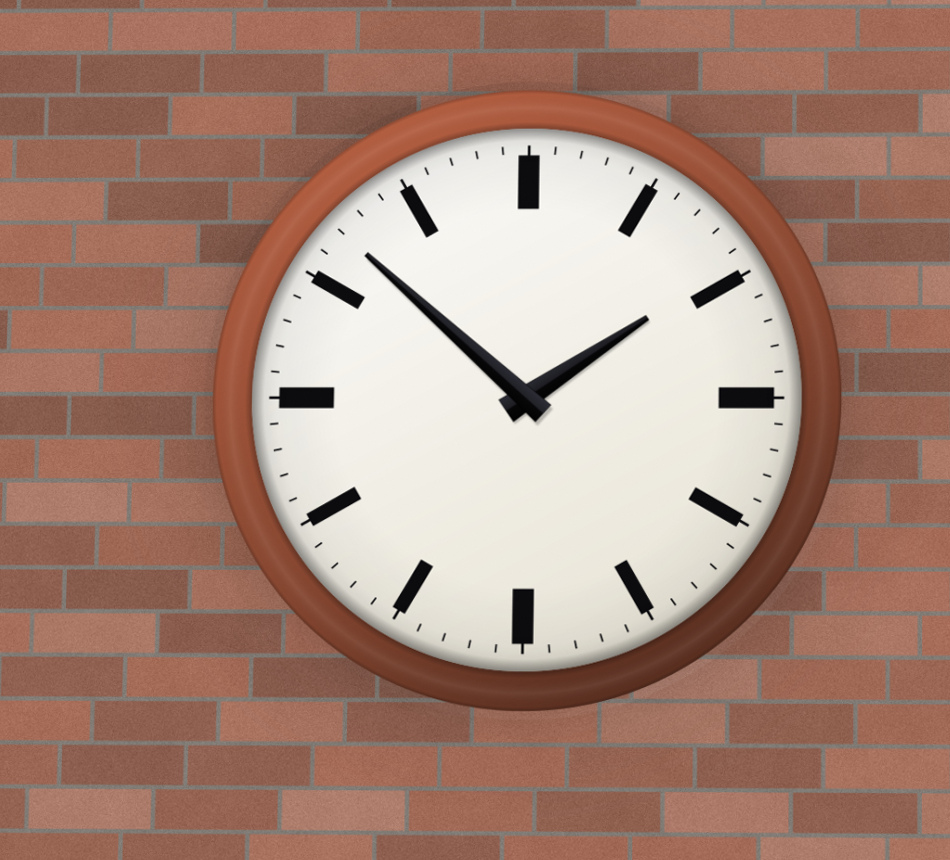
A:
1,52
